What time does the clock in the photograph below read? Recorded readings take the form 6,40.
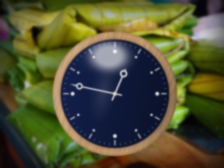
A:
12,47
